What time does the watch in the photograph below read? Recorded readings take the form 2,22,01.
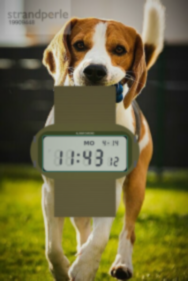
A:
11,43,12
